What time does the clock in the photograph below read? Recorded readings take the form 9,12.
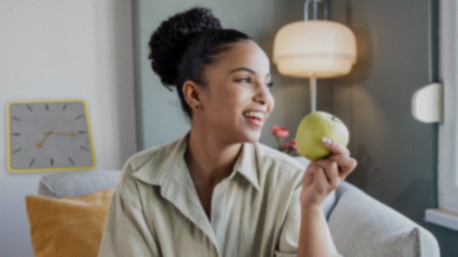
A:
7,16
